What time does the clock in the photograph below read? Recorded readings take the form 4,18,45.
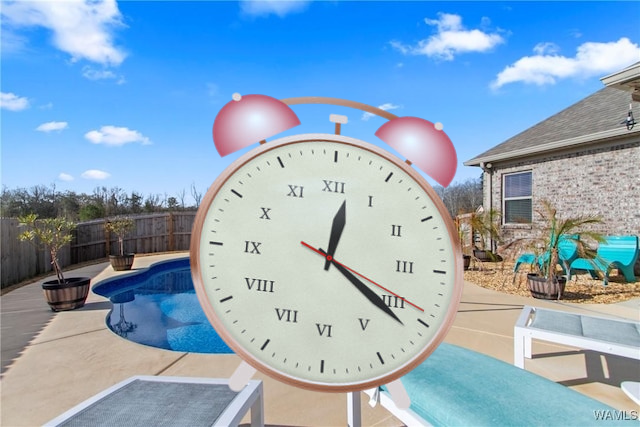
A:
12,21,19
